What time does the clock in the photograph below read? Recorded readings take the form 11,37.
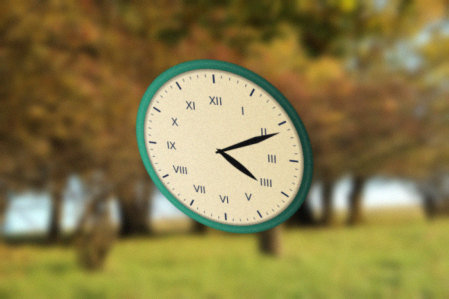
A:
4,11
